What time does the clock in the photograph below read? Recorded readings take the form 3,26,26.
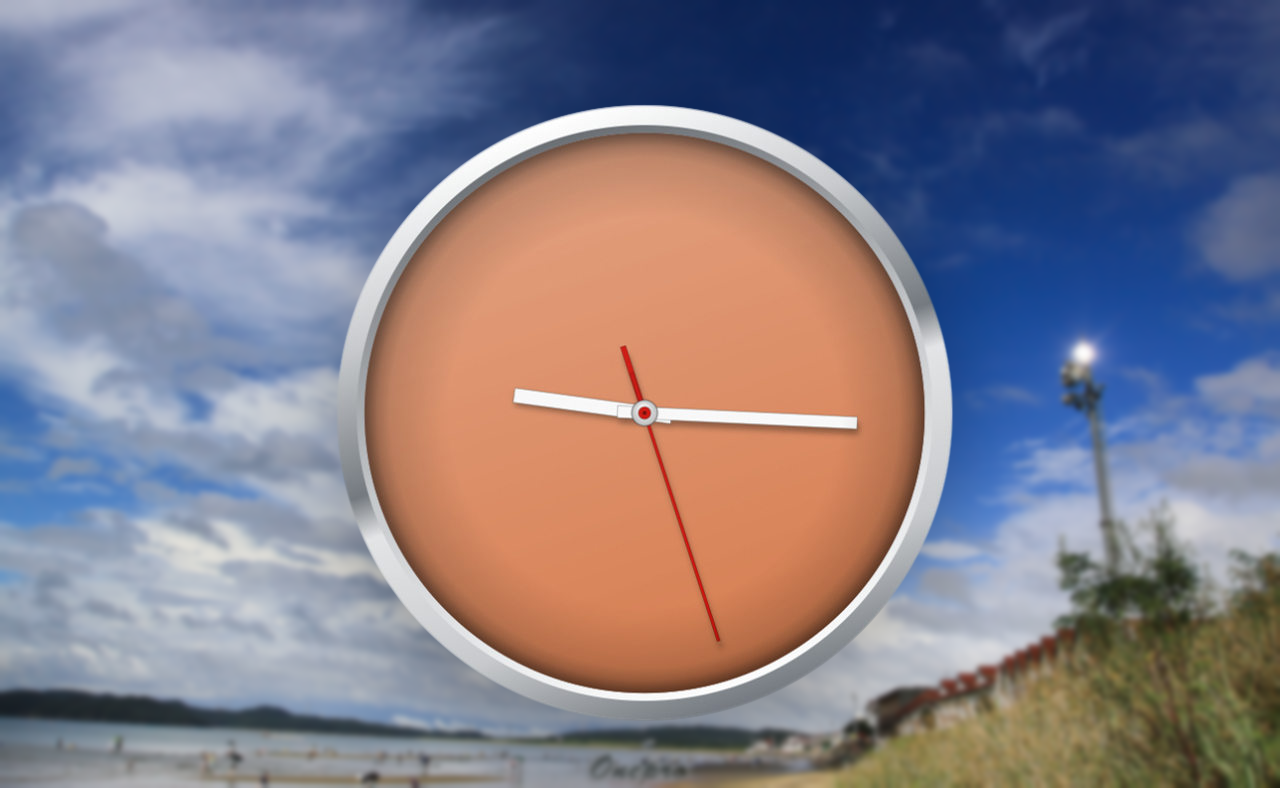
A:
9,15,27
